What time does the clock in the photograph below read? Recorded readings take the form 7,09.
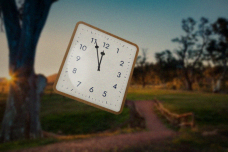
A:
11,56
